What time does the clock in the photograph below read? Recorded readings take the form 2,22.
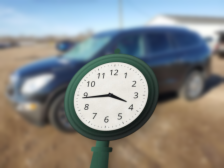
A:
3,44
